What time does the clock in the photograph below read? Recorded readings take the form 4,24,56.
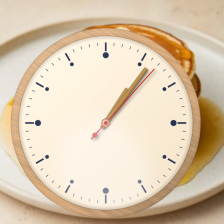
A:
1,06,07
